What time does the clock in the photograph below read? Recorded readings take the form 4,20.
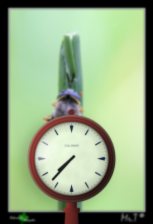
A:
7,37
